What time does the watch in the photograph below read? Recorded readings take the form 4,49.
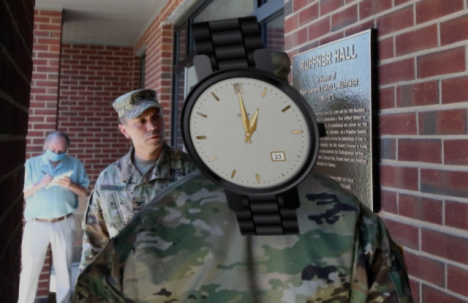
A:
1,00
